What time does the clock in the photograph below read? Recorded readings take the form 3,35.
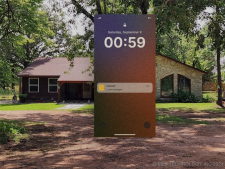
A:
0,59
